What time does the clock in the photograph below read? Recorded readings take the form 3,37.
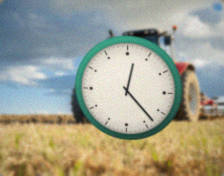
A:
12,23
